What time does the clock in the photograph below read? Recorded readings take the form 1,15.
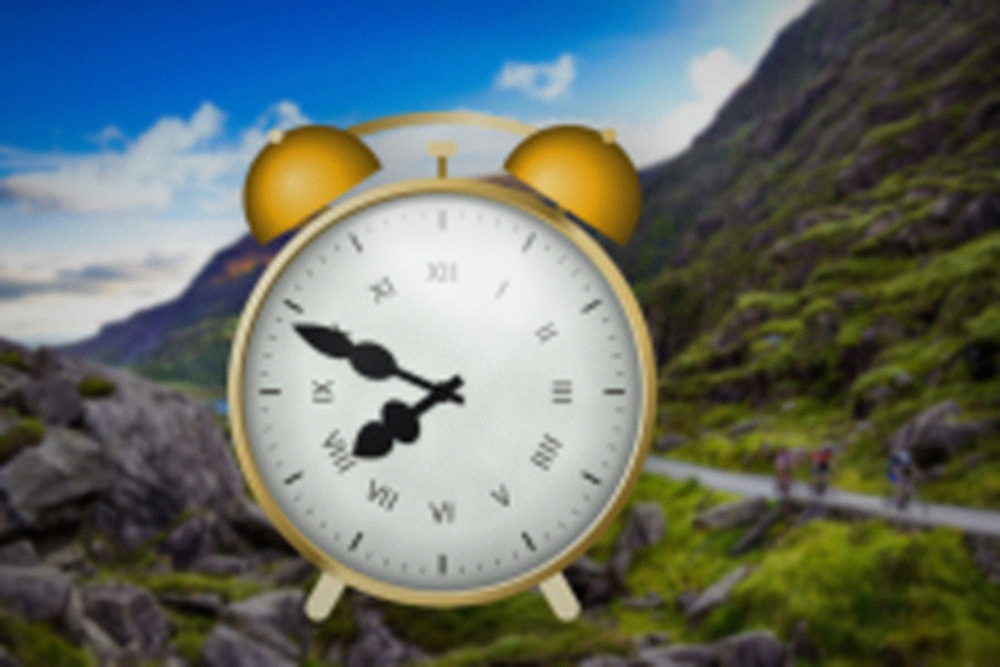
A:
7,49
